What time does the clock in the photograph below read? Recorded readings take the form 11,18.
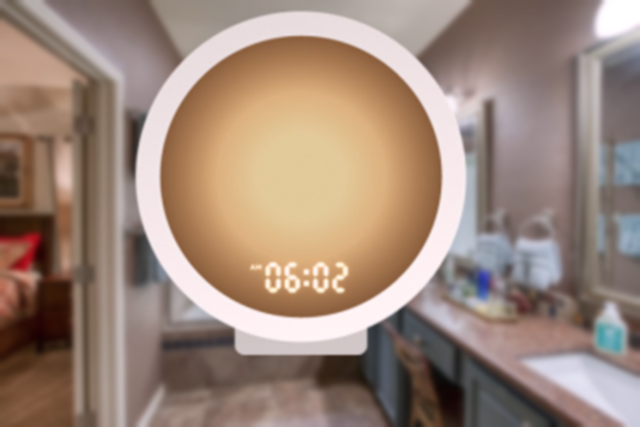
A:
6,02
